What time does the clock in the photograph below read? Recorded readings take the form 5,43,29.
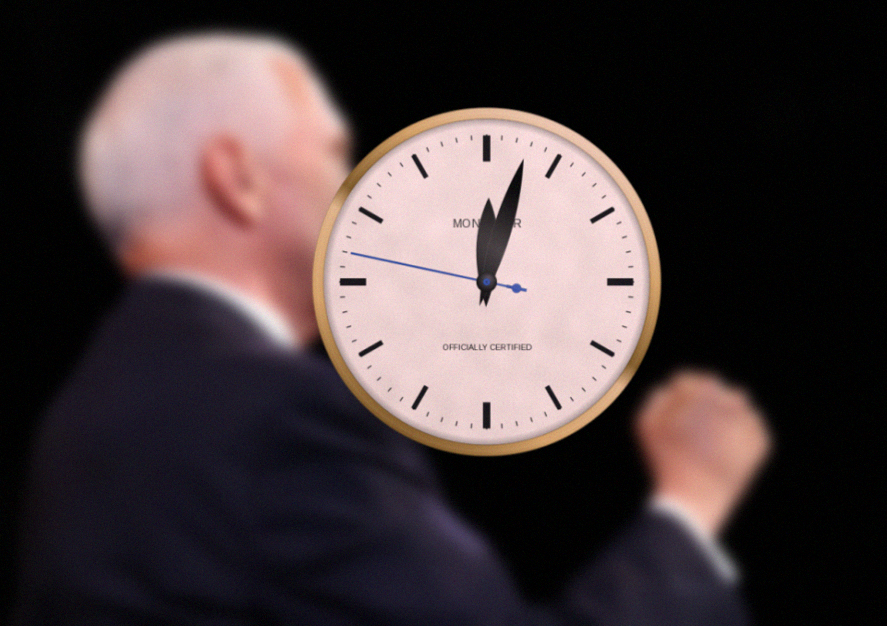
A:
12,02,47
